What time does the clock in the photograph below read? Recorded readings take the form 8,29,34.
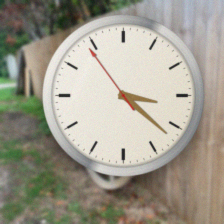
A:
3,21,54
